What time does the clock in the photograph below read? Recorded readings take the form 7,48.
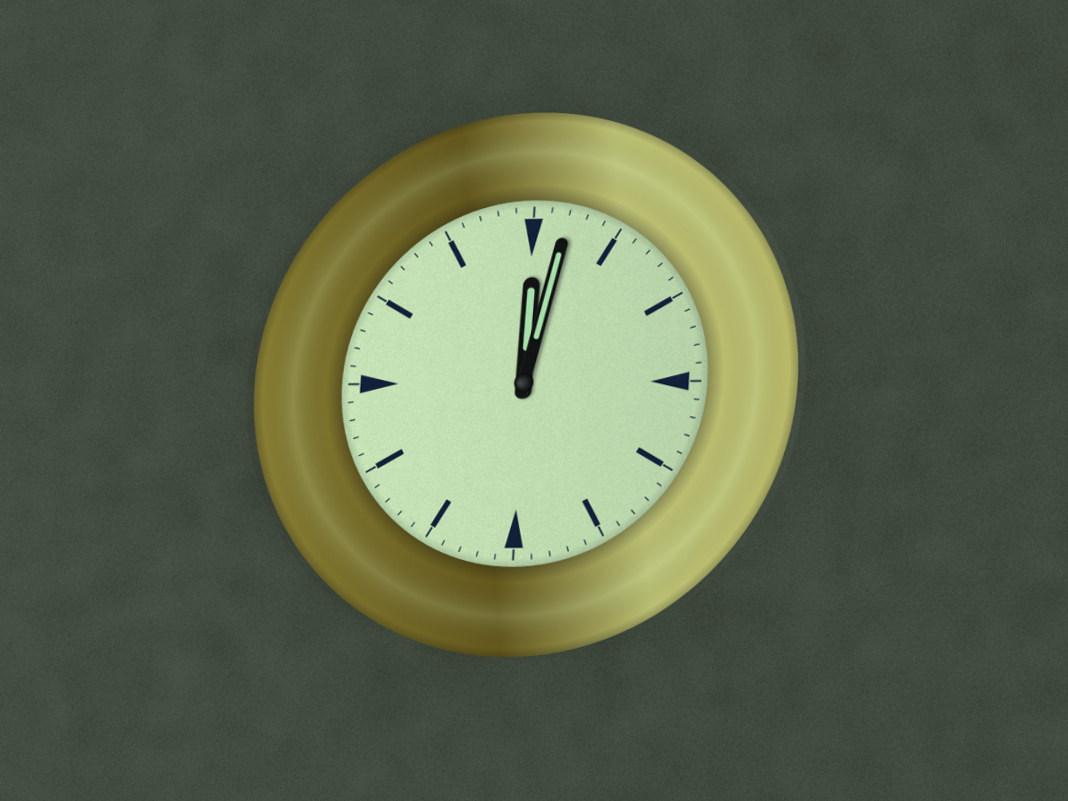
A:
12,02
